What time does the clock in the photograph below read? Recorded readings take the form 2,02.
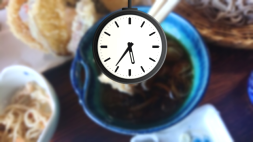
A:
5,36
